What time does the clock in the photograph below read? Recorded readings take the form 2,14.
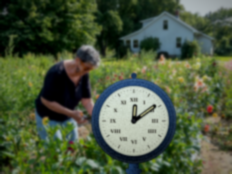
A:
12,09
